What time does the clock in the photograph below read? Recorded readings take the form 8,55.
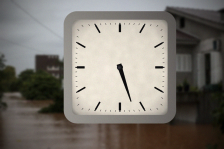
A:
5,27
